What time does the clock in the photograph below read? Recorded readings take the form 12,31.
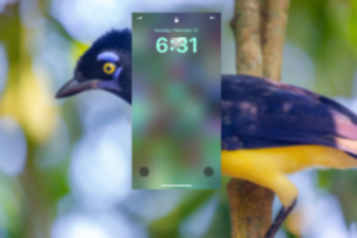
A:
6,31
